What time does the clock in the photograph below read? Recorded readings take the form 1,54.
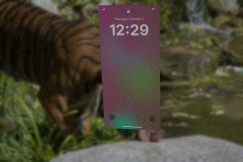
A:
12,29
